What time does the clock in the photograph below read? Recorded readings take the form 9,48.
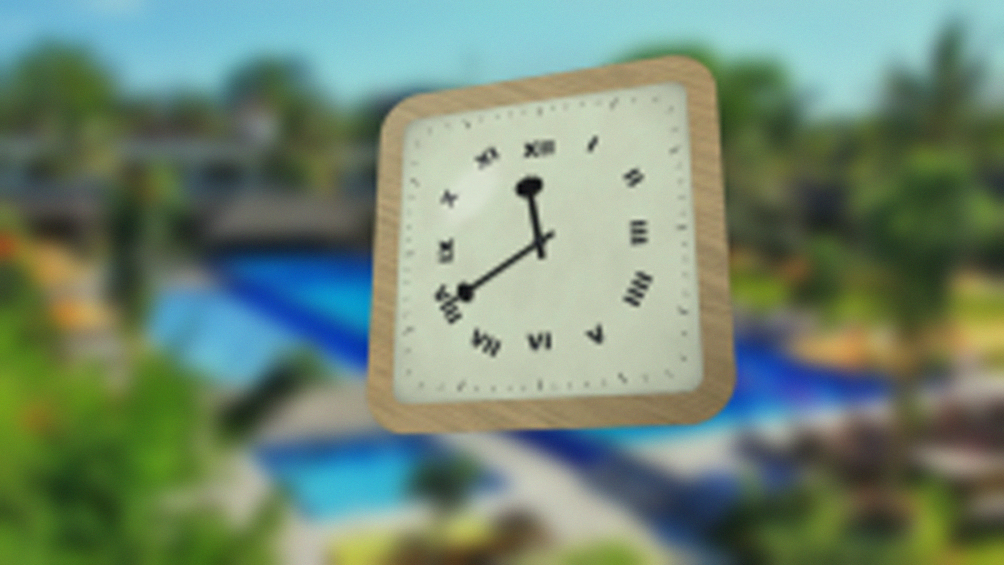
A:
11,40
